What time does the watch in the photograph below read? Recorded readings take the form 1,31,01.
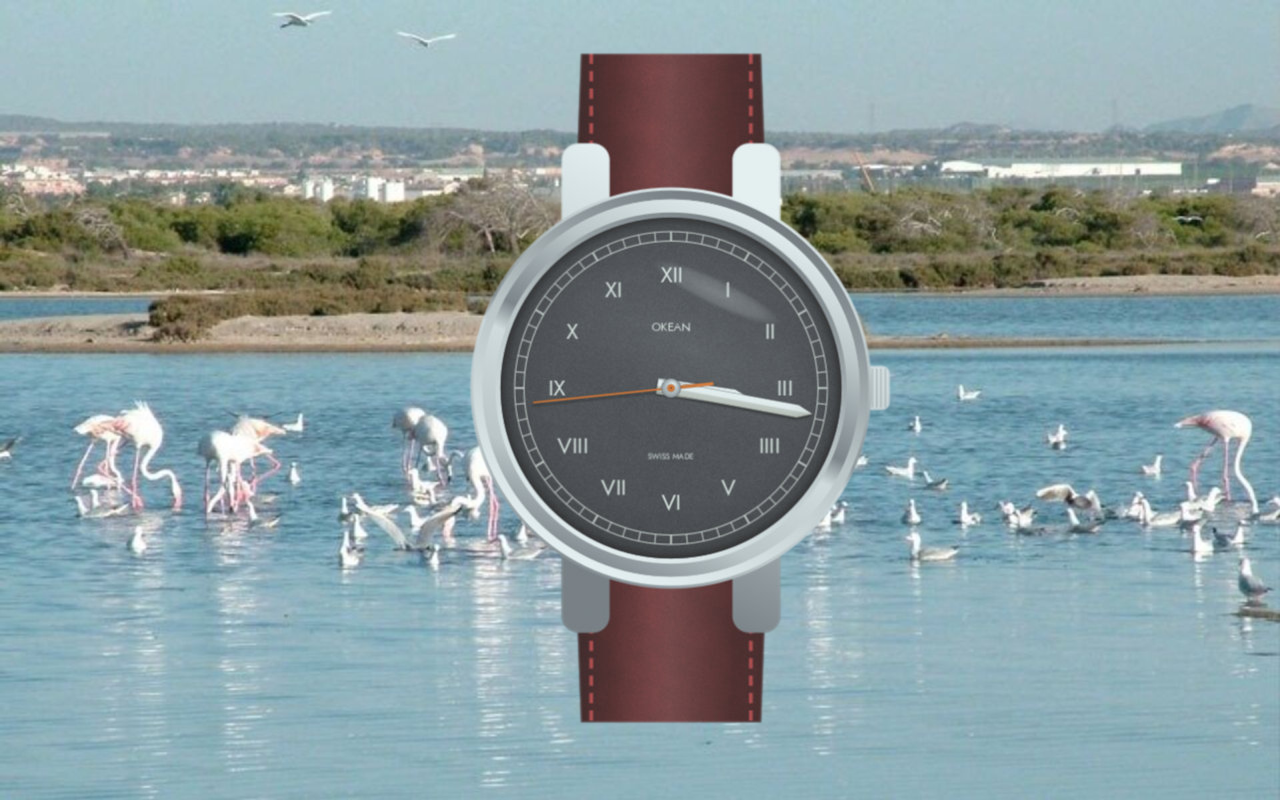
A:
3,16,44
